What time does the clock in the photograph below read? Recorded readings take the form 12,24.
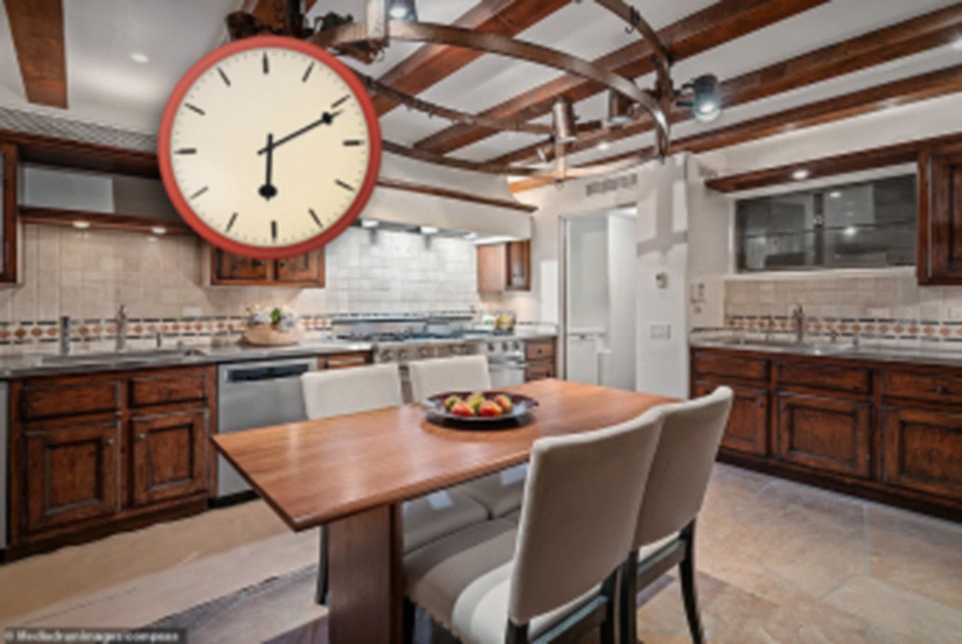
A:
6,11
